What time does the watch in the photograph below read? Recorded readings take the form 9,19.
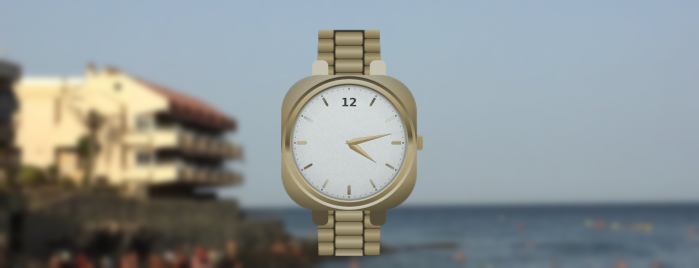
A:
4,13
